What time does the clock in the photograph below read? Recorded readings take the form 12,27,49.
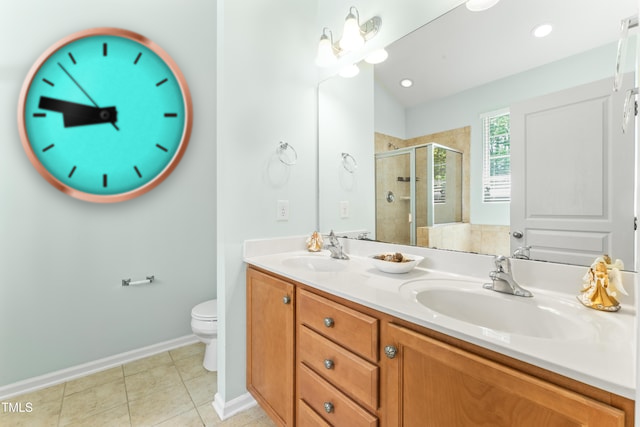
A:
8,46,53
